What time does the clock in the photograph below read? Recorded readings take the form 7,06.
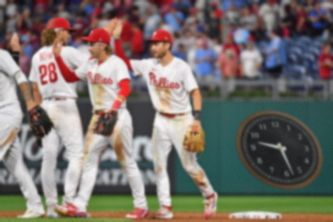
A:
9,28
